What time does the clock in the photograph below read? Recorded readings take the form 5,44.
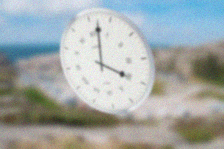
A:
4,02
